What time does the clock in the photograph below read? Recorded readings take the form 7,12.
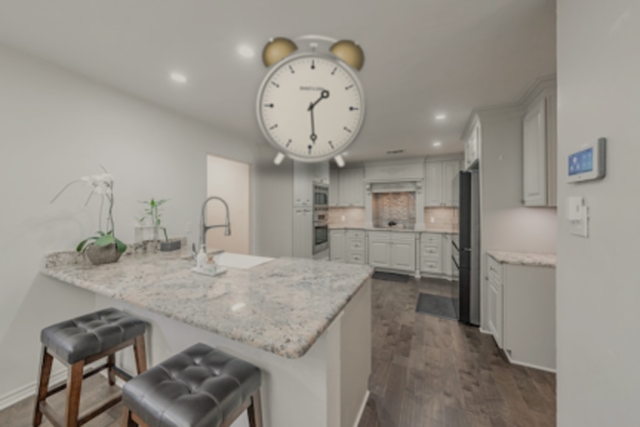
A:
1,29
